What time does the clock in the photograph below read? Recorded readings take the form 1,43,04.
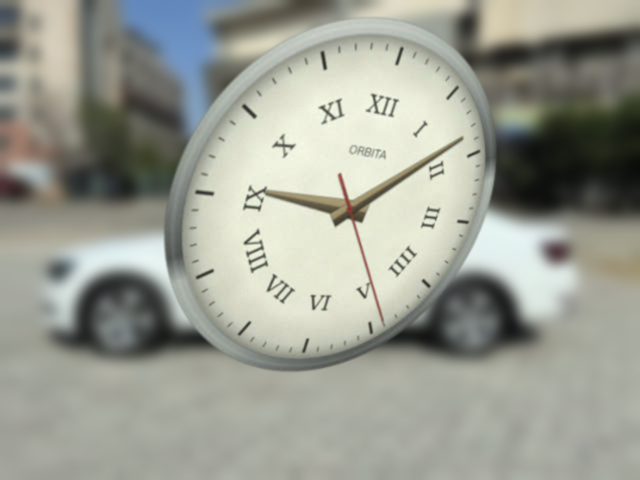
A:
9,08,24
